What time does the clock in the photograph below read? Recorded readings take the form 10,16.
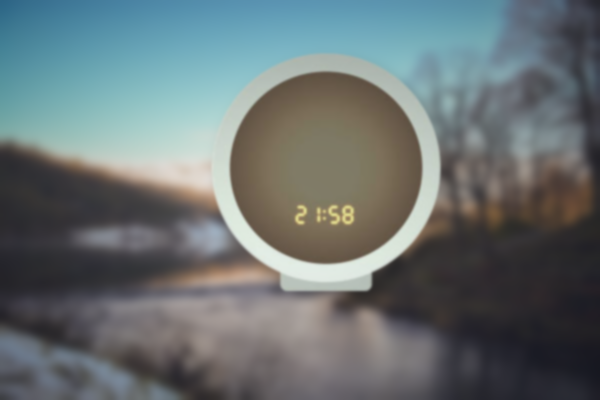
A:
21,58
